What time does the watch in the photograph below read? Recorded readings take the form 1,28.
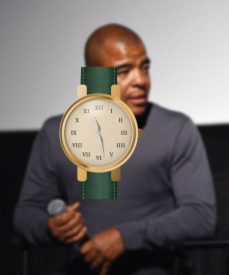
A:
11,28
